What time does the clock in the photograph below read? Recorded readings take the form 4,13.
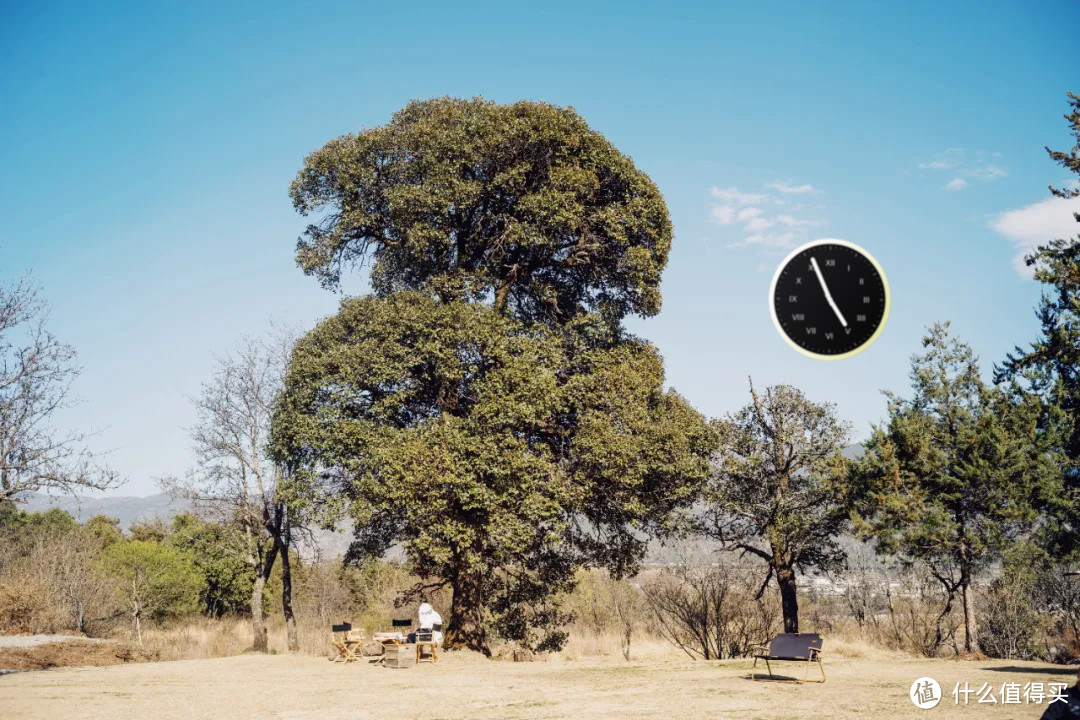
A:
4,56
